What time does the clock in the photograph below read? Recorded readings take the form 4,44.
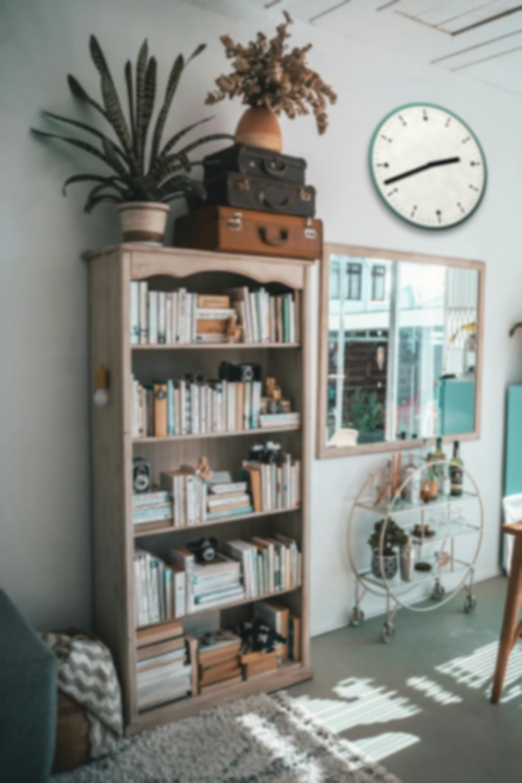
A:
2,42
